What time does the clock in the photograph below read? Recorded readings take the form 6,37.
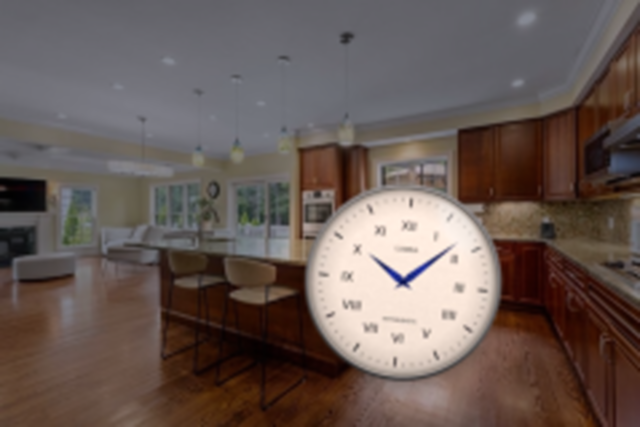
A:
10,08
